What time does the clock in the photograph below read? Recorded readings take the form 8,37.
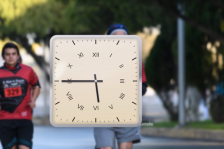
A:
5,45
